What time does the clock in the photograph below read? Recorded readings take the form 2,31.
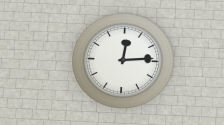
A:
12,14
